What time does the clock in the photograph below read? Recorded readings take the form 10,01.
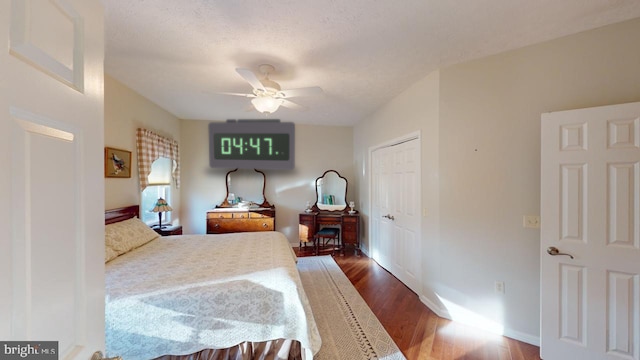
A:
4,47
